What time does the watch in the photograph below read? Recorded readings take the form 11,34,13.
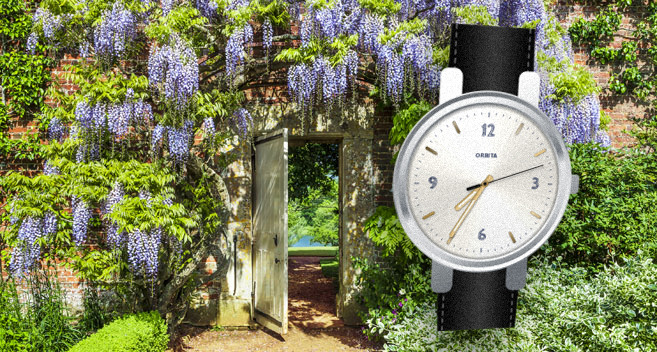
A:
7,35,12
